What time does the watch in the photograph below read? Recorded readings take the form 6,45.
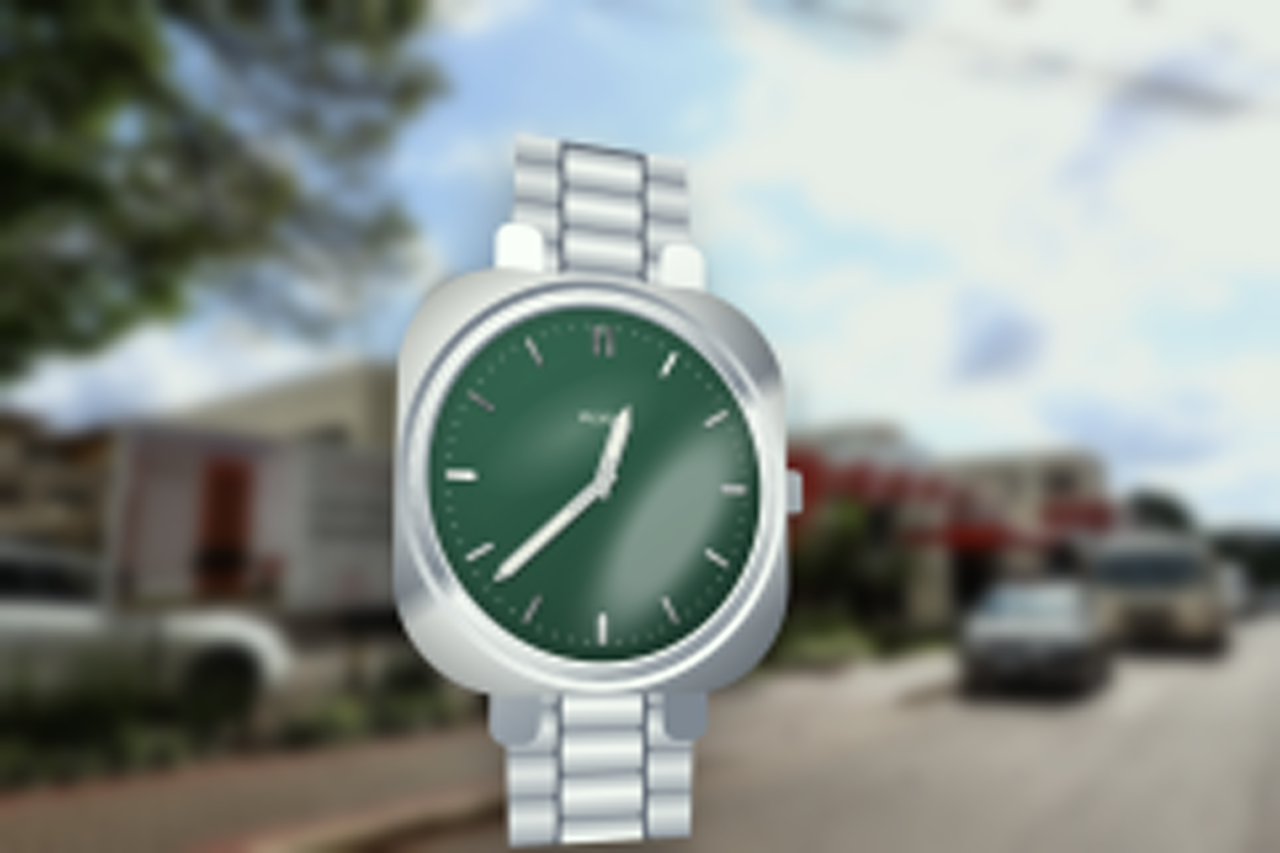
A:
12,38
